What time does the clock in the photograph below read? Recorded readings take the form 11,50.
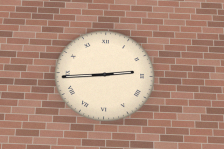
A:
2,44
